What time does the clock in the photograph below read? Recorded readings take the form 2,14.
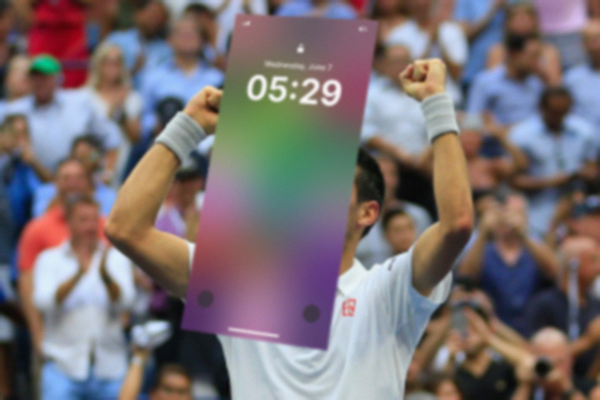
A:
5,29
